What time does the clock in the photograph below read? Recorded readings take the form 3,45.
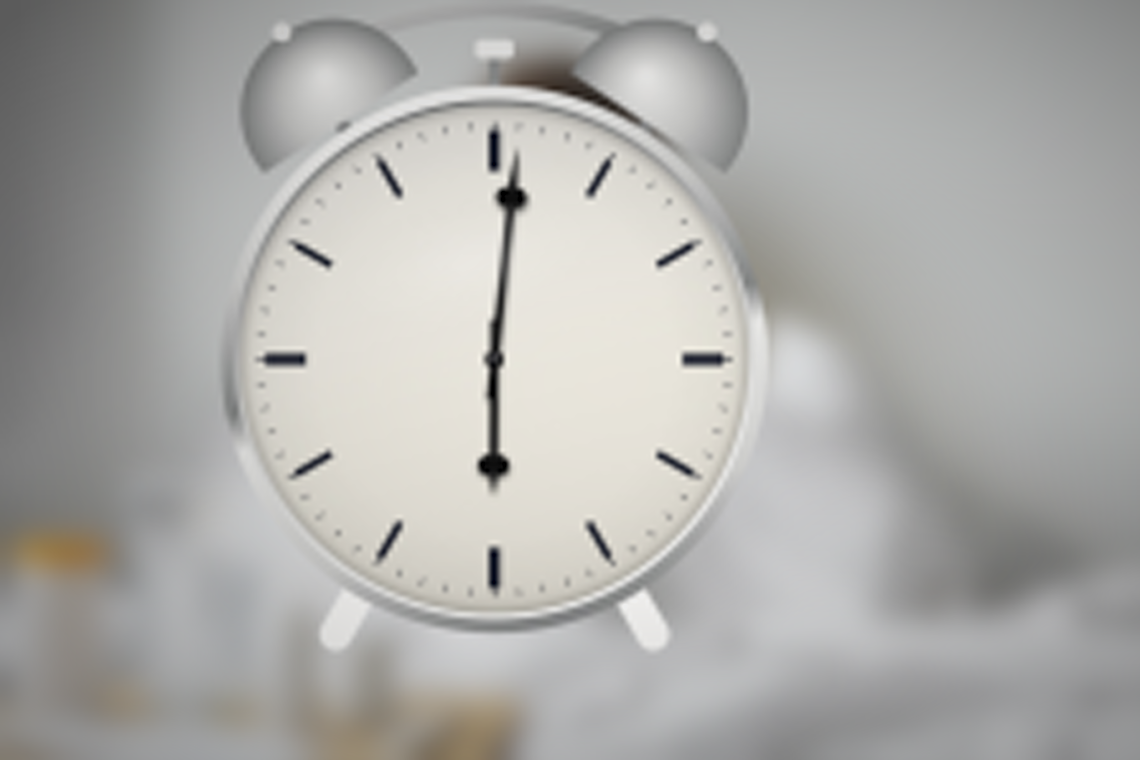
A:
6,01
